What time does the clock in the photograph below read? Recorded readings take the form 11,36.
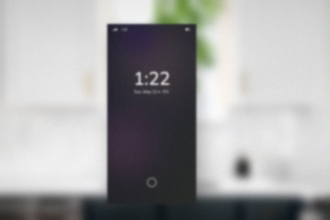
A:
1,22
